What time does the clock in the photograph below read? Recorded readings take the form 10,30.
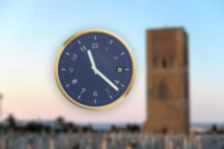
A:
11,22
